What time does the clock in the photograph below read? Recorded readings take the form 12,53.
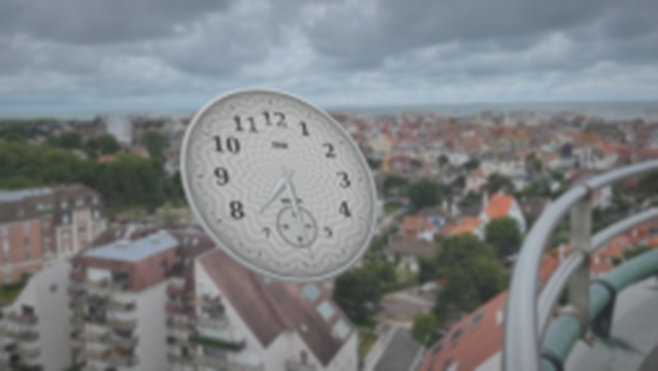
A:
7,29
